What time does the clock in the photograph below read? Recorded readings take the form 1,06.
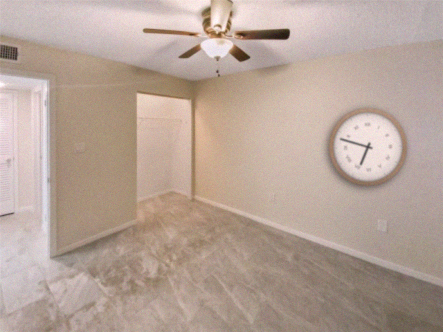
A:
6,48
